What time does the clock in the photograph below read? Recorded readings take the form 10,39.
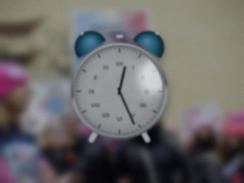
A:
12,26
